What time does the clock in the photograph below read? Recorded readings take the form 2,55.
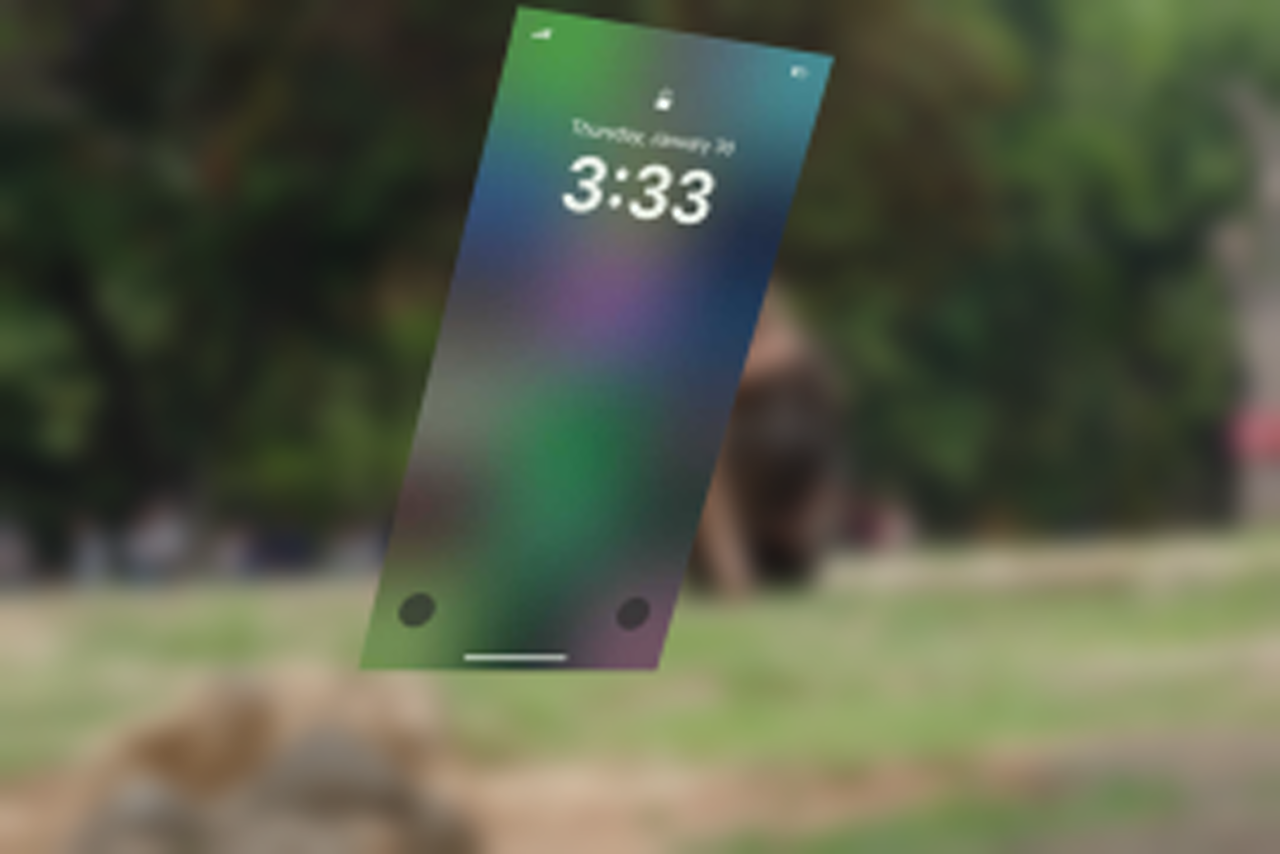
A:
3,33
